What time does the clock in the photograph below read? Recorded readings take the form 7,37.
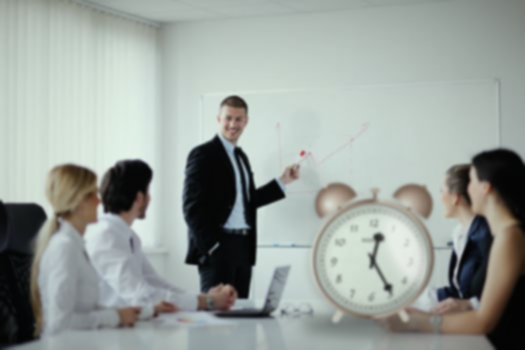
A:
12,25
